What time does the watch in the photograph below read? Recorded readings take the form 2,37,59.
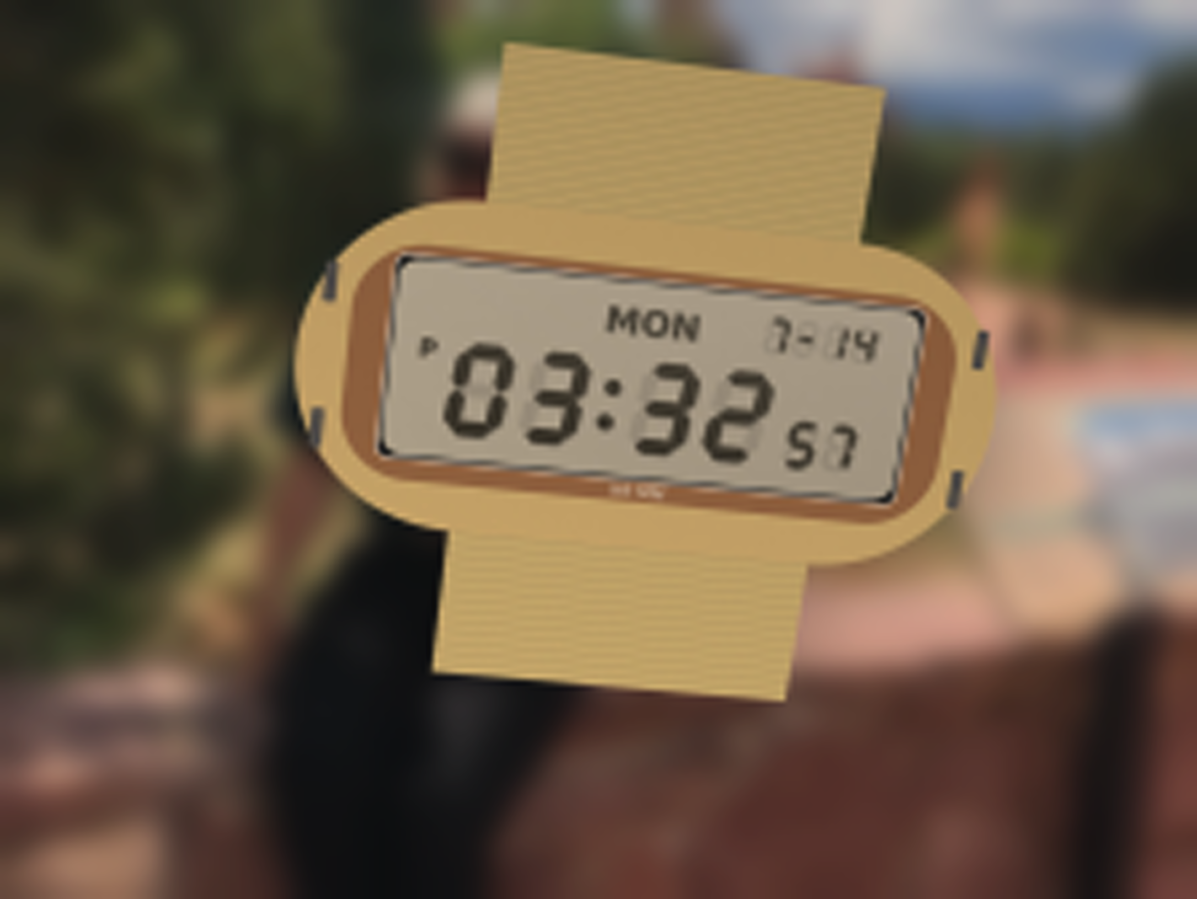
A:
3,32,57
